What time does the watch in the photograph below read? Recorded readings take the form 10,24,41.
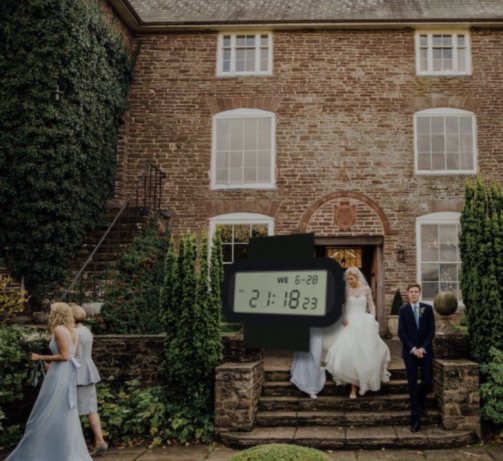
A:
21,18,23
